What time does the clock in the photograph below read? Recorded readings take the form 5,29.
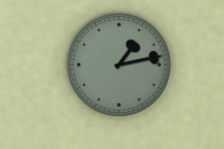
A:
1,13
